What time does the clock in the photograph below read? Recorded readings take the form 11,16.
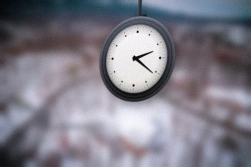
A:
2,21
